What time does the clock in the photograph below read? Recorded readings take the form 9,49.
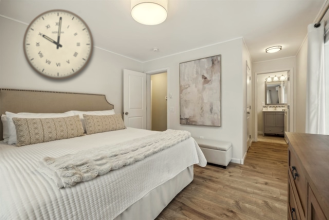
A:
10,01
